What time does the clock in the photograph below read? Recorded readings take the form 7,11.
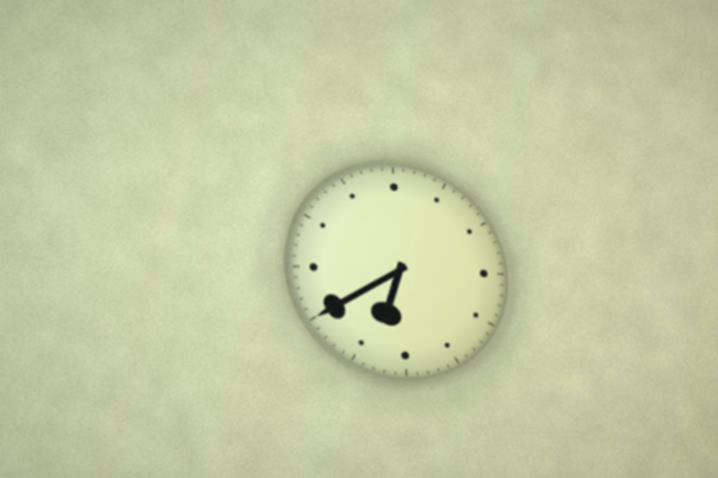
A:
6,40
